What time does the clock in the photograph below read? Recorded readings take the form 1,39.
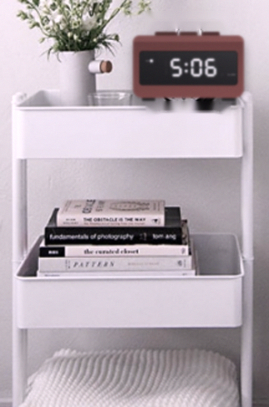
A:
5,06
